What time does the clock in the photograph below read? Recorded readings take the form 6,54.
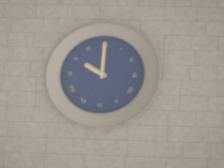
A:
10,00
